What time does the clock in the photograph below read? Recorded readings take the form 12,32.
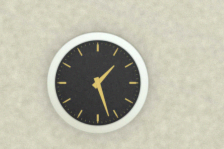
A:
1,27
